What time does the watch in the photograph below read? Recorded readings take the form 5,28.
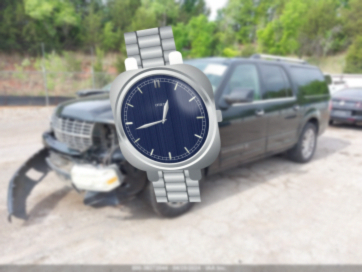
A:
12,43
